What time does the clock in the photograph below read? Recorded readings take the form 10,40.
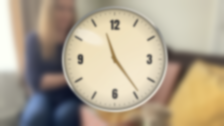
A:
11,24
